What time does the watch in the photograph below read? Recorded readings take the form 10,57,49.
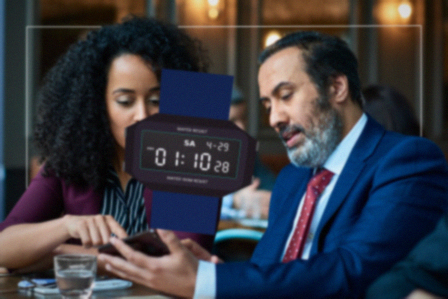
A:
1,10,28
